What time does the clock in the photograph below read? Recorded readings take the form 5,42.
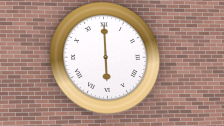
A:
6,00
